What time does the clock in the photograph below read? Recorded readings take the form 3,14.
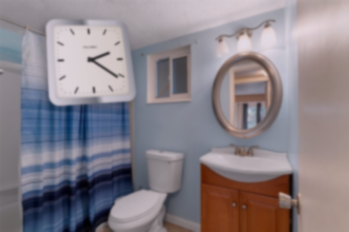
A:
2,21
